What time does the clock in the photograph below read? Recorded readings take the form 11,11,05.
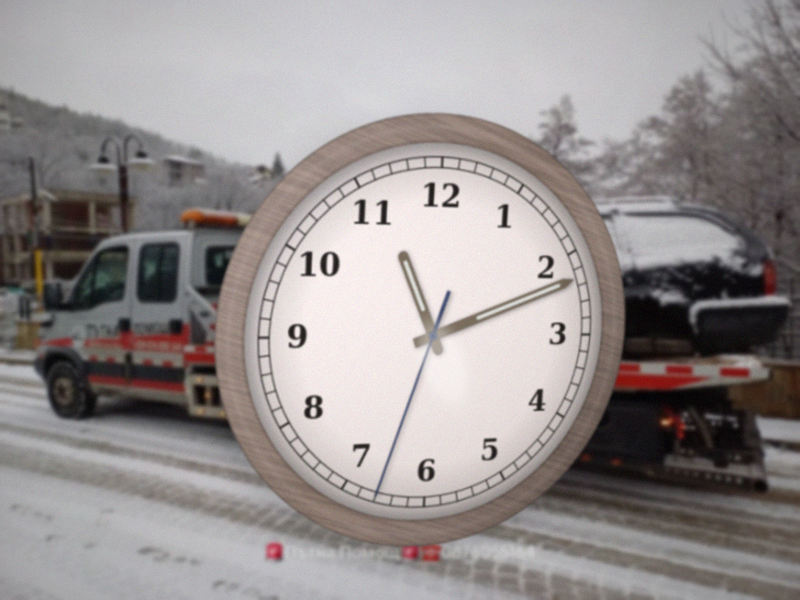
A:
11,11,33
